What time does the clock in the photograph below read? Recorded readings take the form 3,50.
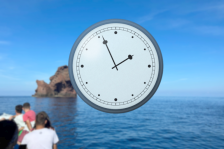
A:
1,56
